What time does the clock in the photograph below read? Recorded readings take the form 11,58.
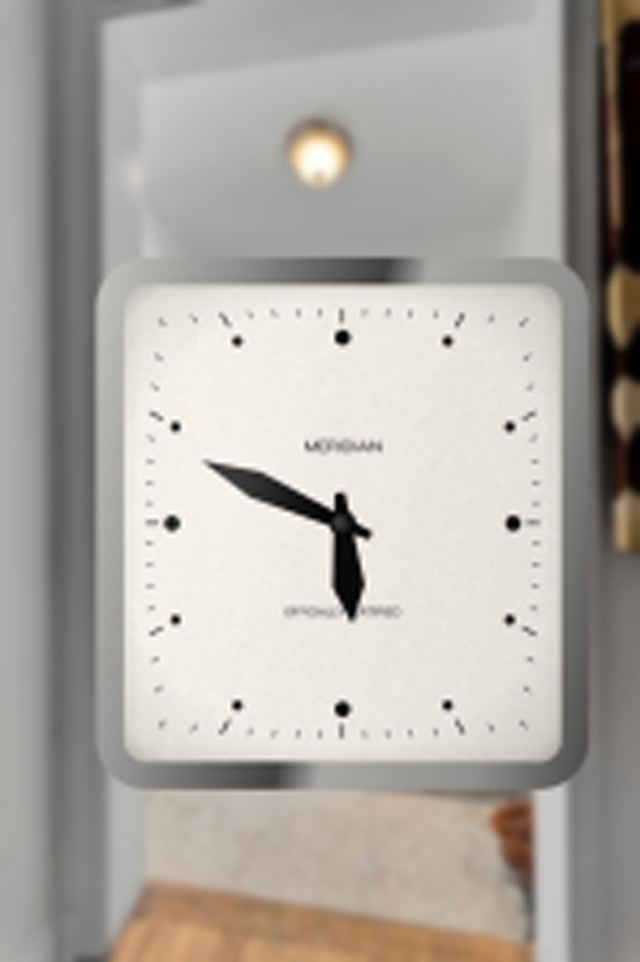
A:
5,49
